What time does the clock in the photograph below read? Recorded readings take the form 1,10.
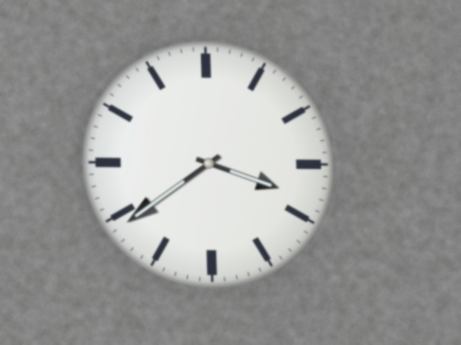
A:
3,39
